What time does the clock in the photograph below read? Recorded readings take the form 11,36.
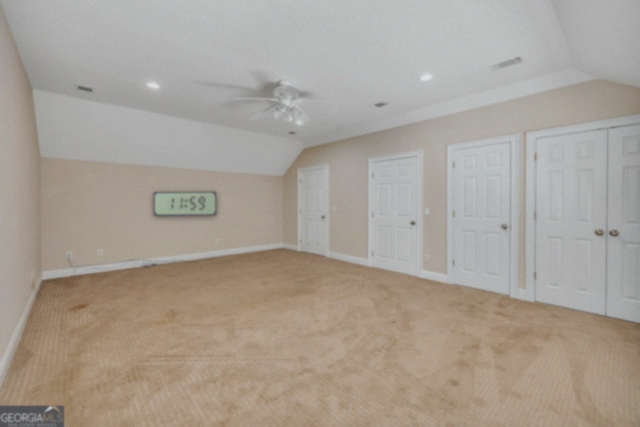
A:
11,59
